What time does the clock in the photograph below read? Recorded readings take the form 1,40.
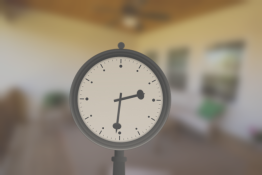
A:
2,31
